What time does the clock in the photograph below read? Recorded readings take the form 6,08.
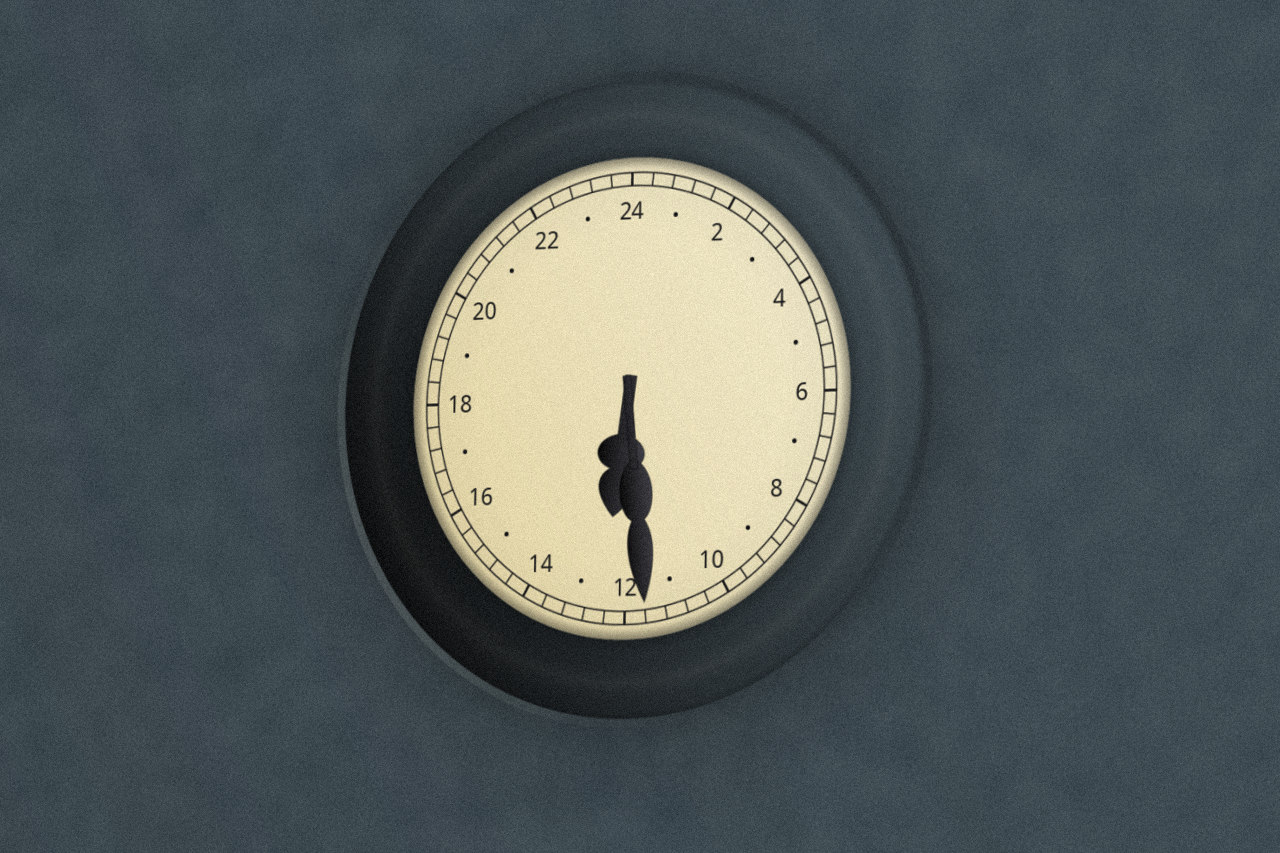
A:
12,29
